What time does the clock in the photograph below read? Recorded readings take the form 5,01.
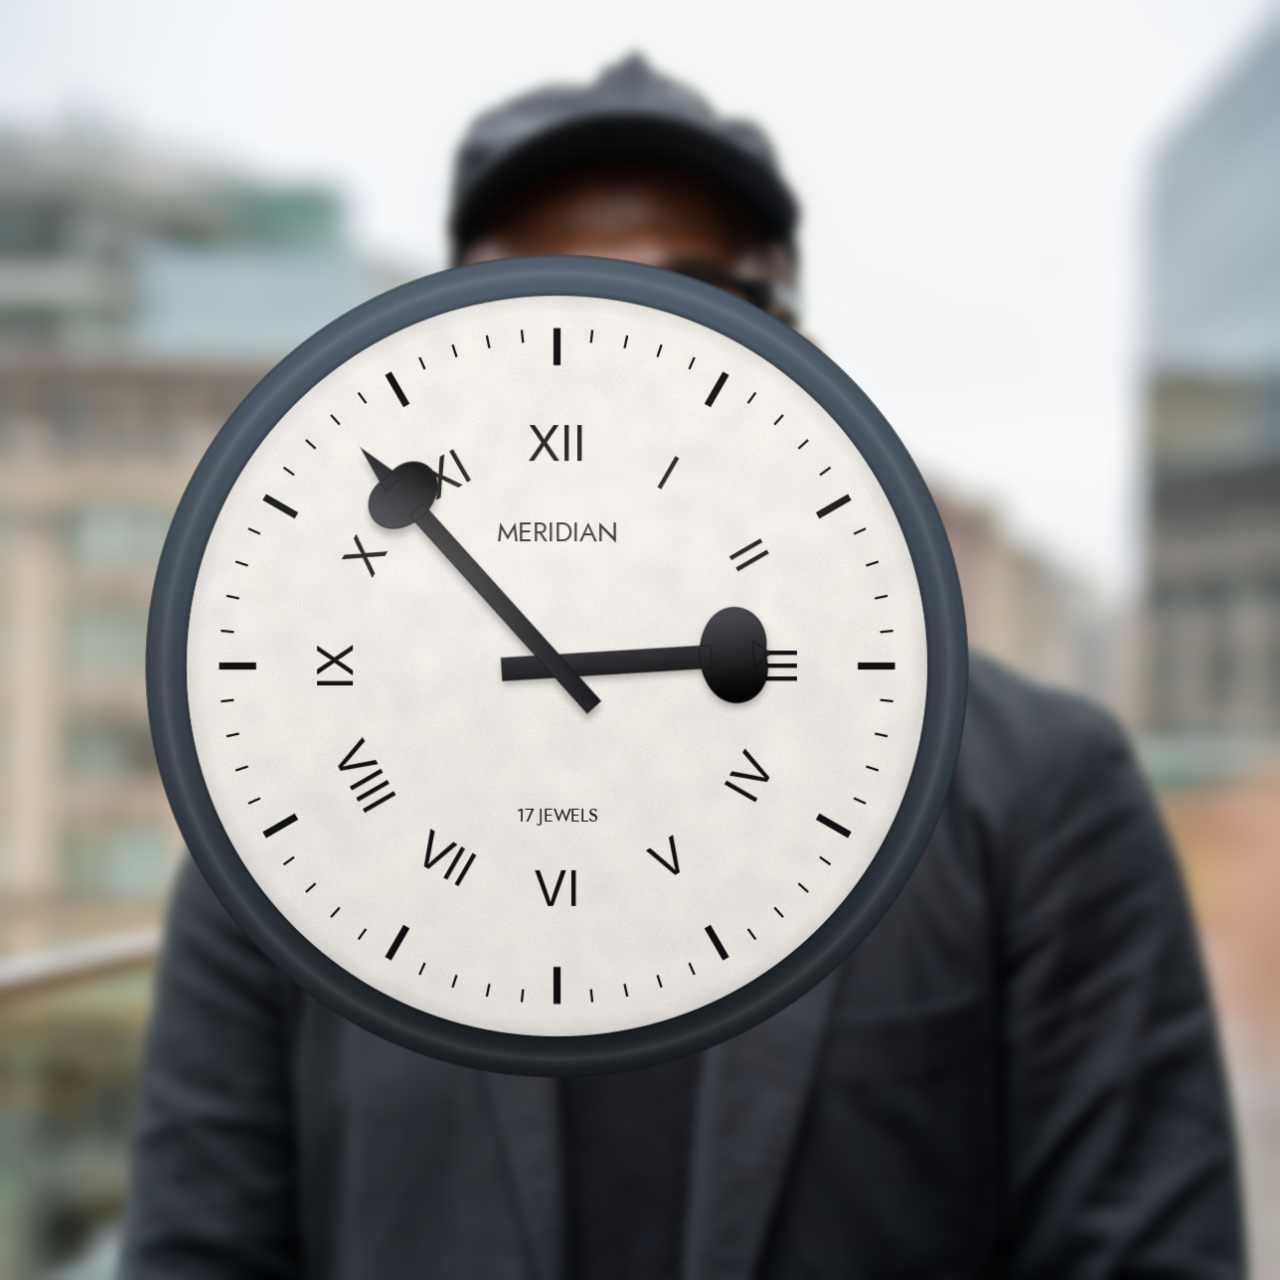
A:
2,53
